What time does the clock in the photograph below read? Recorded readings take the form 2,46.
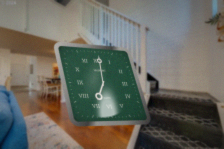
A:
7,01
